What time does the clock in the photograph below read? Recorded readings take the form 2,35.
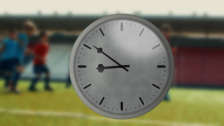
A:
8,51
